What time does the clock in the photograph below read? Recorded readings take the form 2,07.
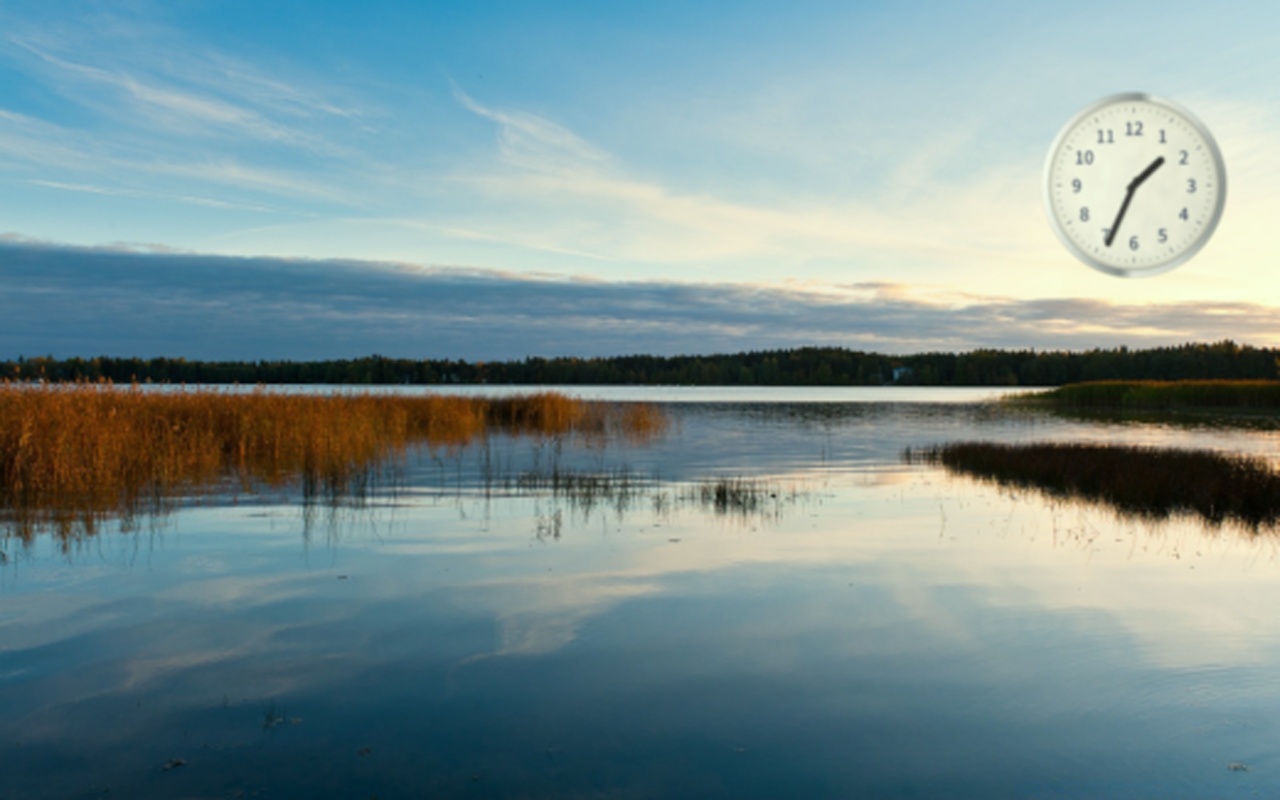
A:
1,34
